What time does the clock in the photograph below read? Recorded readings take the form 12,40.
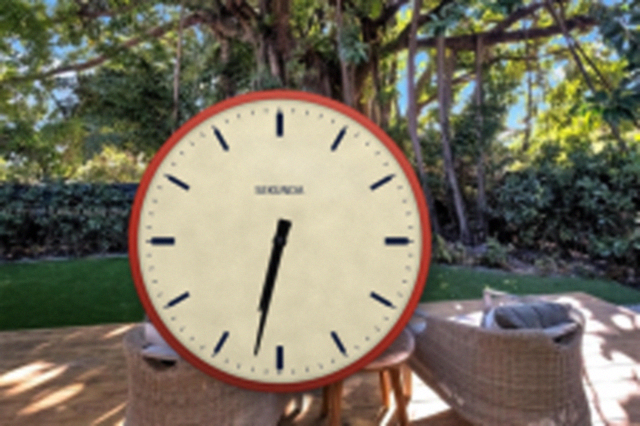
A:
6,32
